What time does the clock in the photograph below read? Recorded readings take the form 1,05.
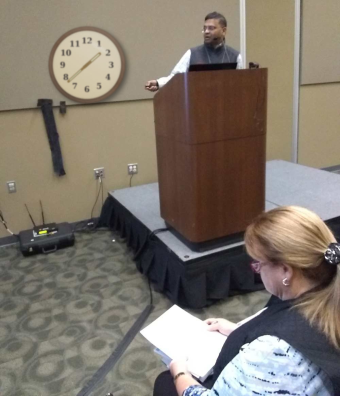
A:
1,38
